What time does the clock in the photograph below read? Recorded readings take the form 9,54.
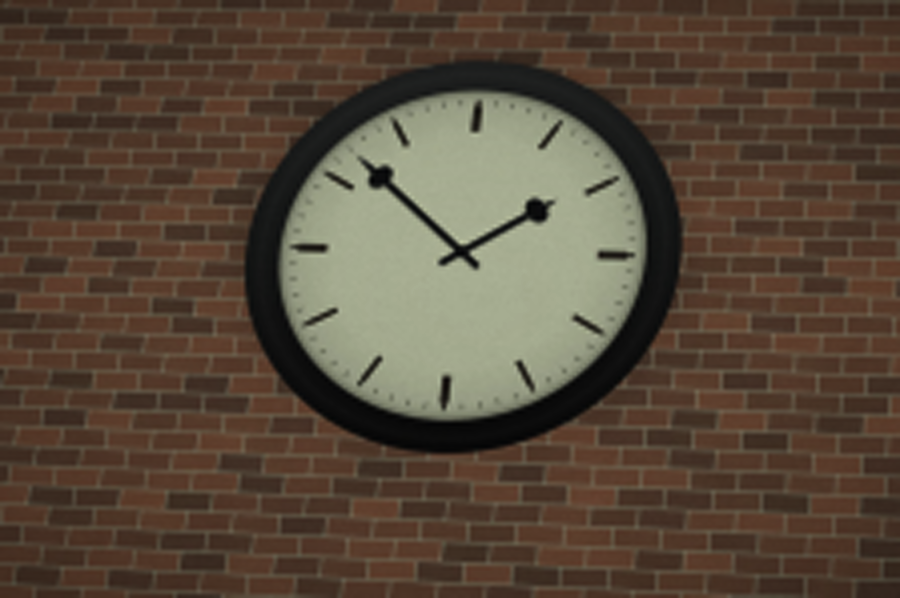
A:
1,52
